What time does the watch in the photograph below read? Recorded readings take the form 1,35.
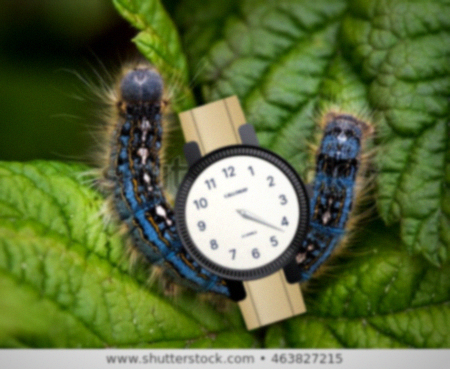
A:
4,22
